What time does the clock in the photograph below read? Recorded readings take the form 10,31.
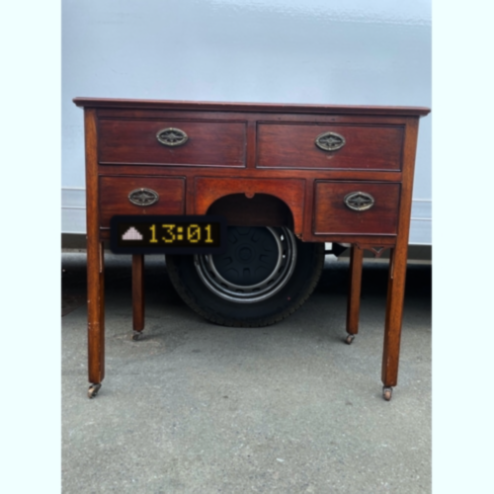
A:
13,01
